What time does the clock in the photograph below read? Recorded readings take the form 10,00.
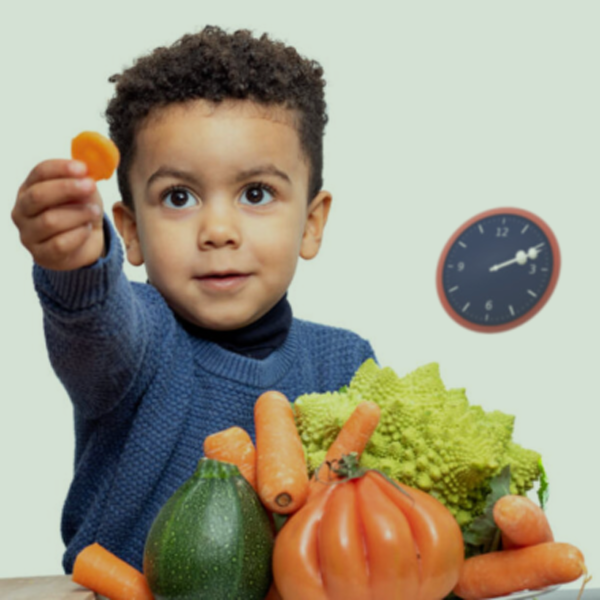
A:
2,11
